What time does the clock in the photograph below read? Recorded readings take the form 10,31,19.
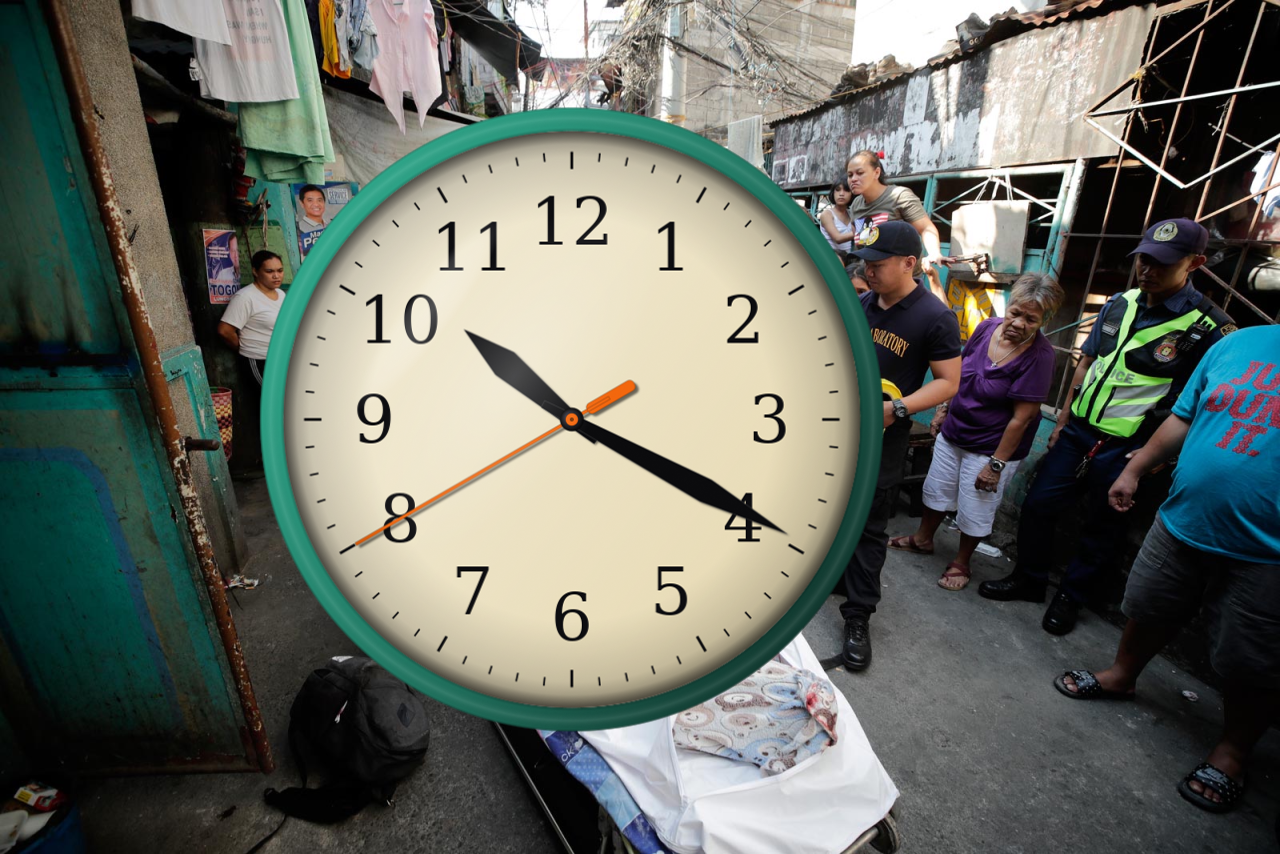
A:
10,19,40
